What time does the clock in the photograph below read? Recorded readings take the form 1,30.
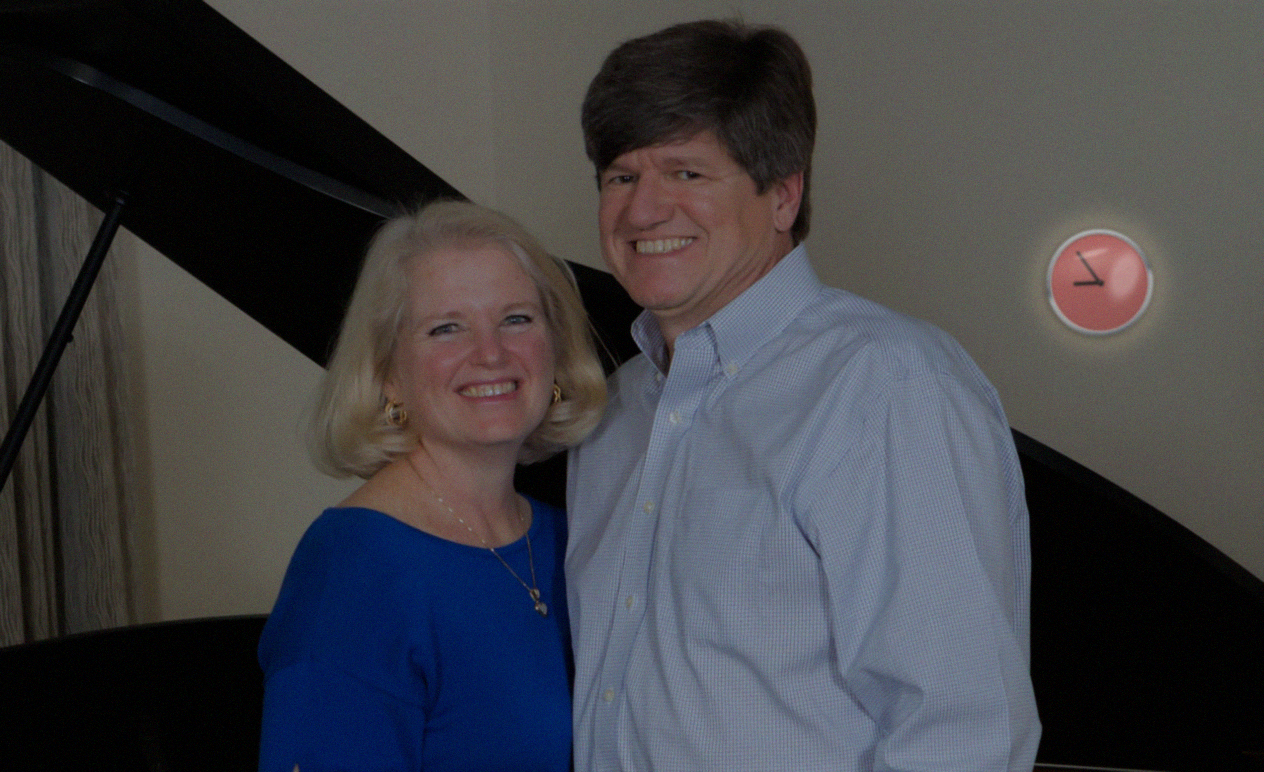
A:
8,54
